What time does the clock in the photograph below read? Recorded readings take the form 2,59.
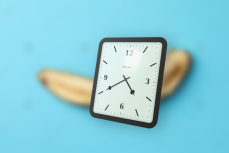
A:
4,40
